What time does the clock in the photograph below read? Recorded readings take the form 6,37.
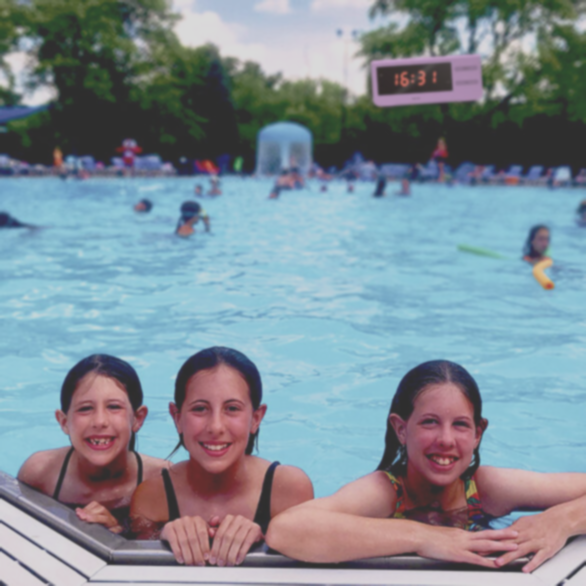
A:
16,31
